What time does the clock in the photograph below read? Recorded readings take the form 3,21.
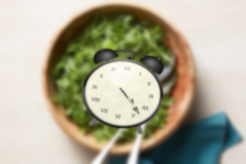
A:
4,23
